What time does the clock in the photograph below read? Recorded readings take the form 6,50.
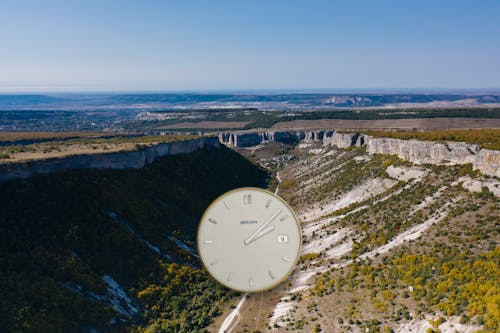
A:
2,08
